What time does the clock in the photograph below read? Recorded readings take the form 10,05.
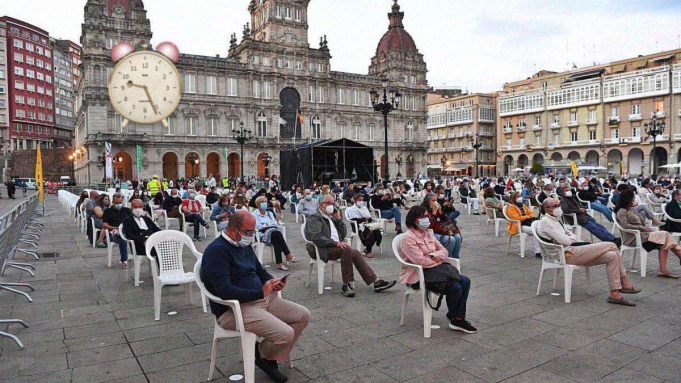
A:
9,26
